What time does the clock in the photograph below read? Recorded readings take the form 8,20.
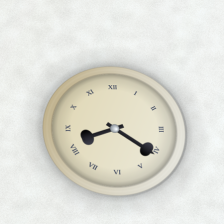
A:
8,21
